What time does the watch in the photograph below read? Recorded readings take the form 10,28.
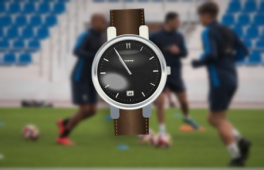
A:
10,55
